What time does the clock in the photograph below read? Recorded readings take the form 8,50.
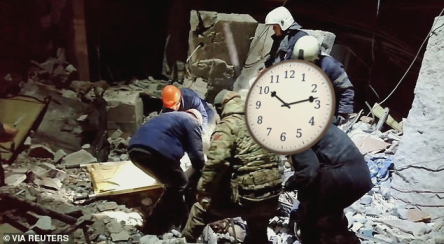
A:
10,13
